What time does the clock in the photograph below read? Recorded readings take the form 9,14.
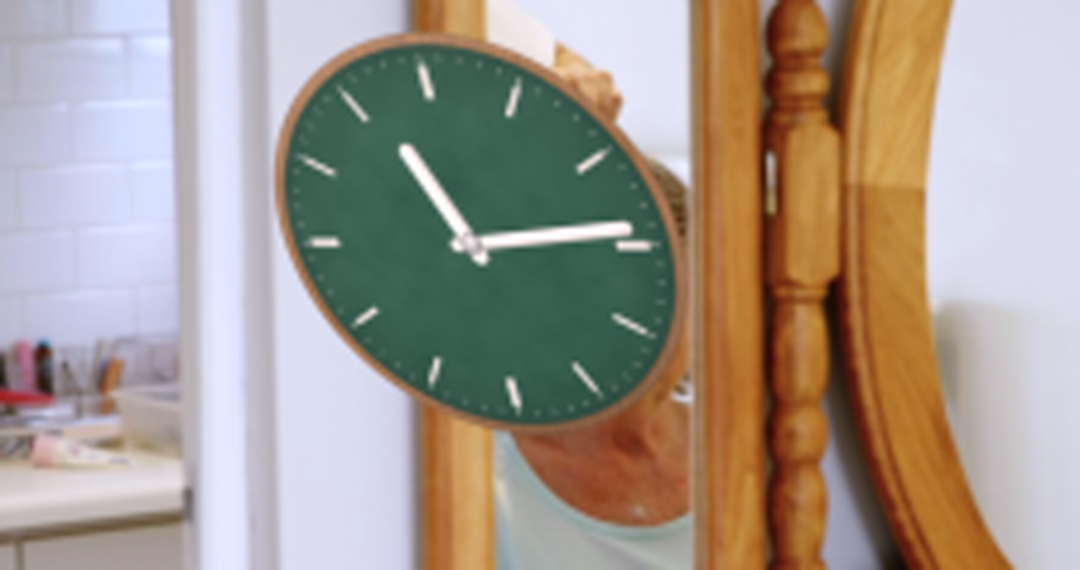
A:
11,14
